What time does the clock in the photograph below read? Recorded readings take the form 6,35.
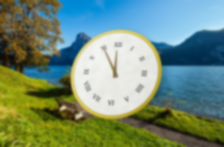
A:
11,55
